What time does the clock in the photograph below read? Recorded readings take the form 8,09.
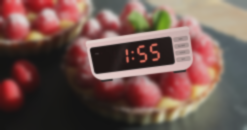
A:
1,55
